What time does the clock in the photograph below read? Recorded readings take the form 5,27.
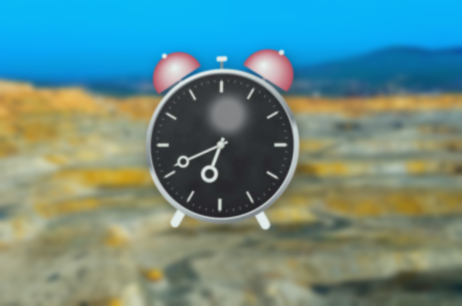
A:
6,41
